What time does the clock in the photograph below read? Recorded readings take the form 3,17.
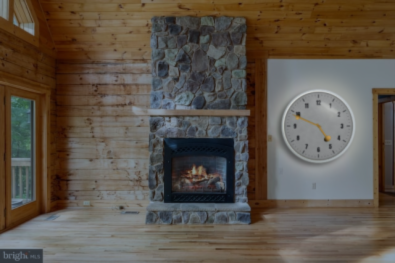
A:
4,49
